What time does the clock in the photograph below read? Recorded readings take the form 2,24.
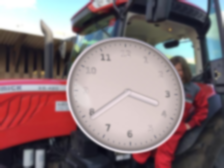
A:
3,39
